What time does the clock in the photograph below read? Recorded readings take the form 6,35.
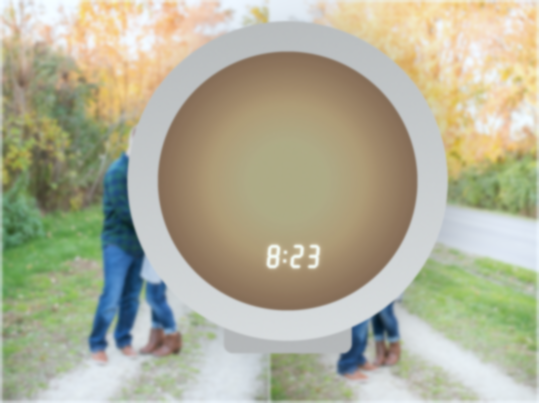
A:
8,23
